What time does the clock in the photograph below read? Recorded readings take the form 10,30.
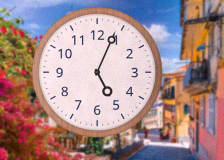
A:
5,04
